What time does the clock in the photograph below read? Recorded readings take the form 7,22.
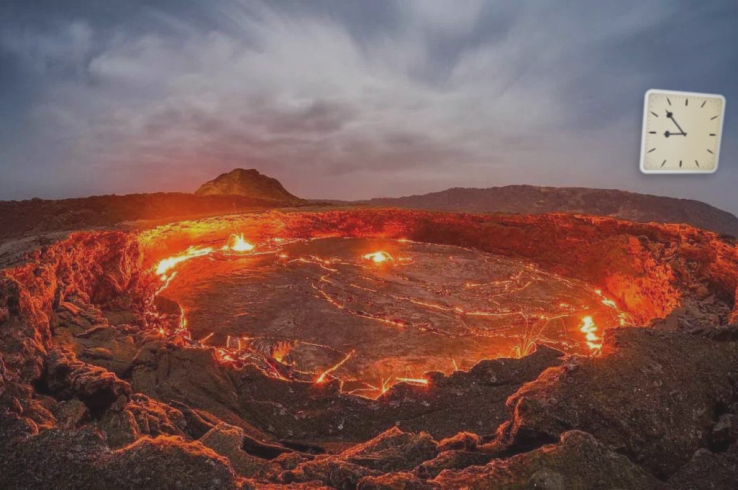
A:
8,53
